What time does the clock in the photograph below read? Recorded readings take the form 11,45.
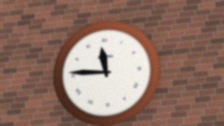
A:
11,46
